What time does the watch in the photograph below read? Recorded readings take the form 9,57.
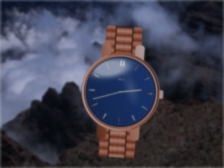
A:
2,42
